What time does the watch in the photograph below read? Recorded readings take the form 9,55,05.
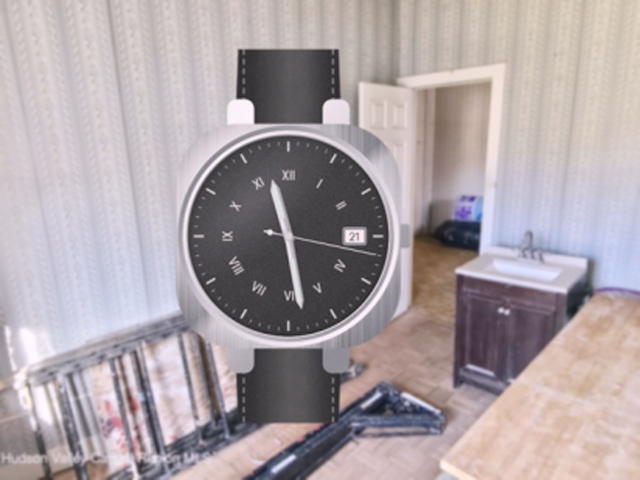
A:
11,28,17
